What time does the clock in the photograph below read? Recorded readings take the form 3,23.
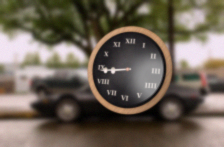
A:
8,44
